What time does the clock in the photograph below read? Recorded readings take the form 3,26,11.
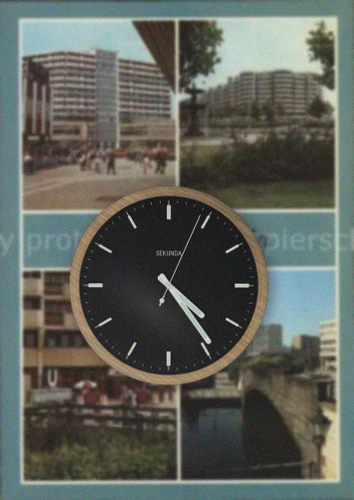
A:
4,24,04
